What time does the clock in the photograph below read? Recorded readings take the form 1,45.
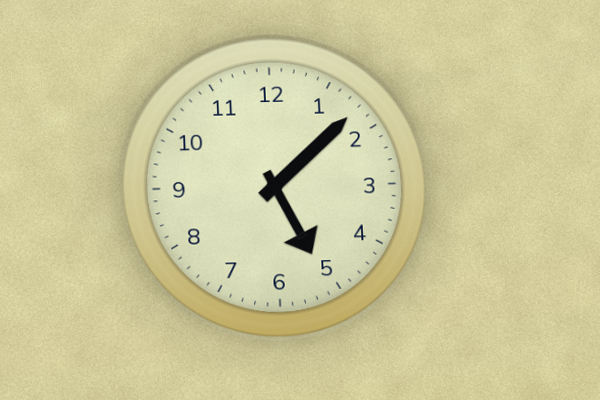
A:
5,08
